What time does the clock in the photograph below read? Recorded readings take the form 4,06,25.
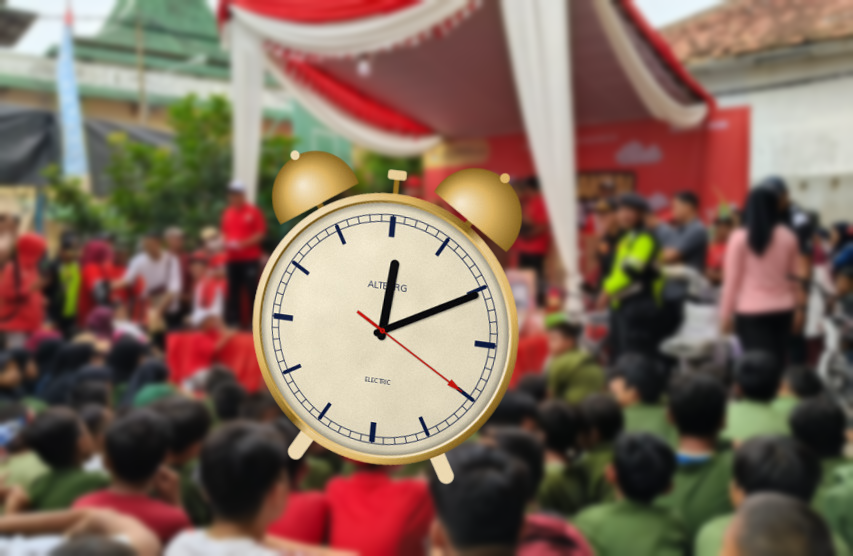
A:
12,10,20
